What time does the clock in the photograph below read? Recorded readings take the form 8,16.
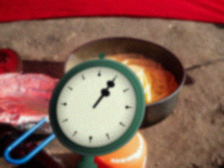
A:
1,05
